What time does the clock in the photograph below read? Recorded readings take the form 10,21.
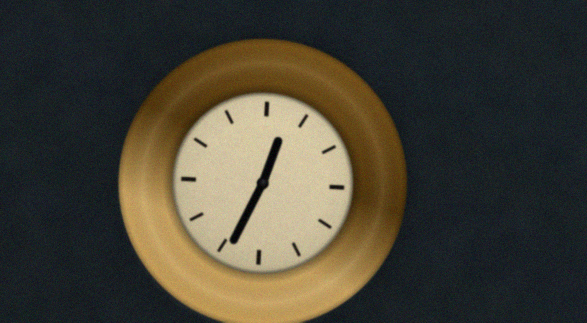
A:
12,34
